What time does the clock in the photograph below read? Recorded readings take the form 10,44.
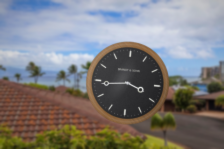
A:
3,44
